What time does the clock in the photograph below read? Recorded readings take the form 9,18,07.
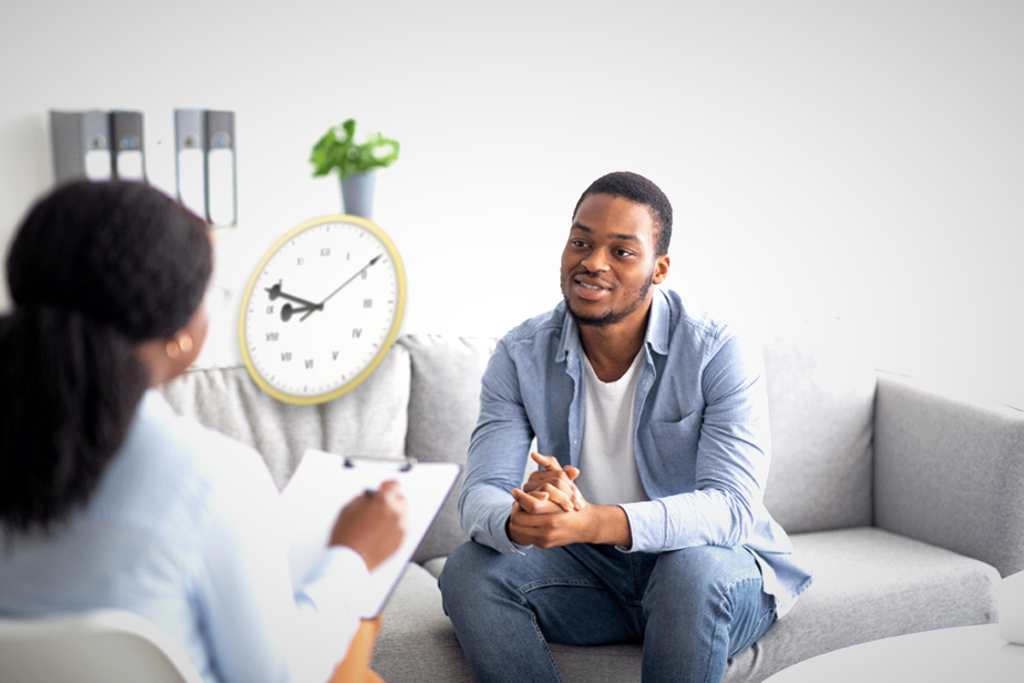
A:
8,48,09
